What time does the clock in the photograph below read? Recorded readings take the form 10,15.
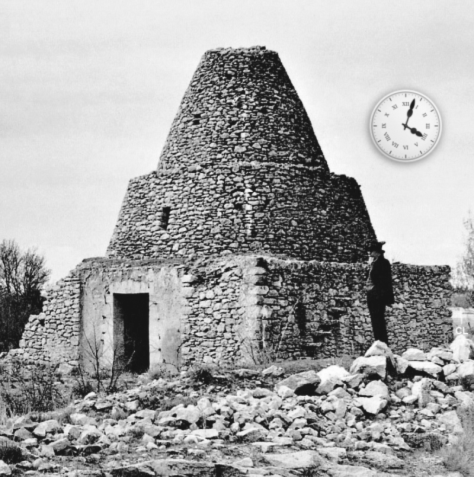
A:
4,03
